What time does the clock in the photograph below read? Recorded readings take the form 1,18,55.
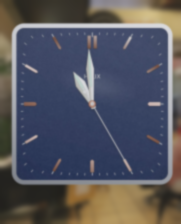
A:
10,59,25
